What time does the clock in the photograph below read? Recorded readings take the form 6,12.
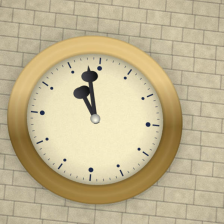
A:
10,58
